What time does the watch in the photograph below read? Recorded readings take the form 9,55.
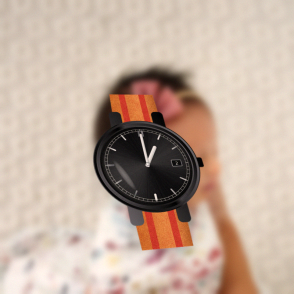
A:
1,00
